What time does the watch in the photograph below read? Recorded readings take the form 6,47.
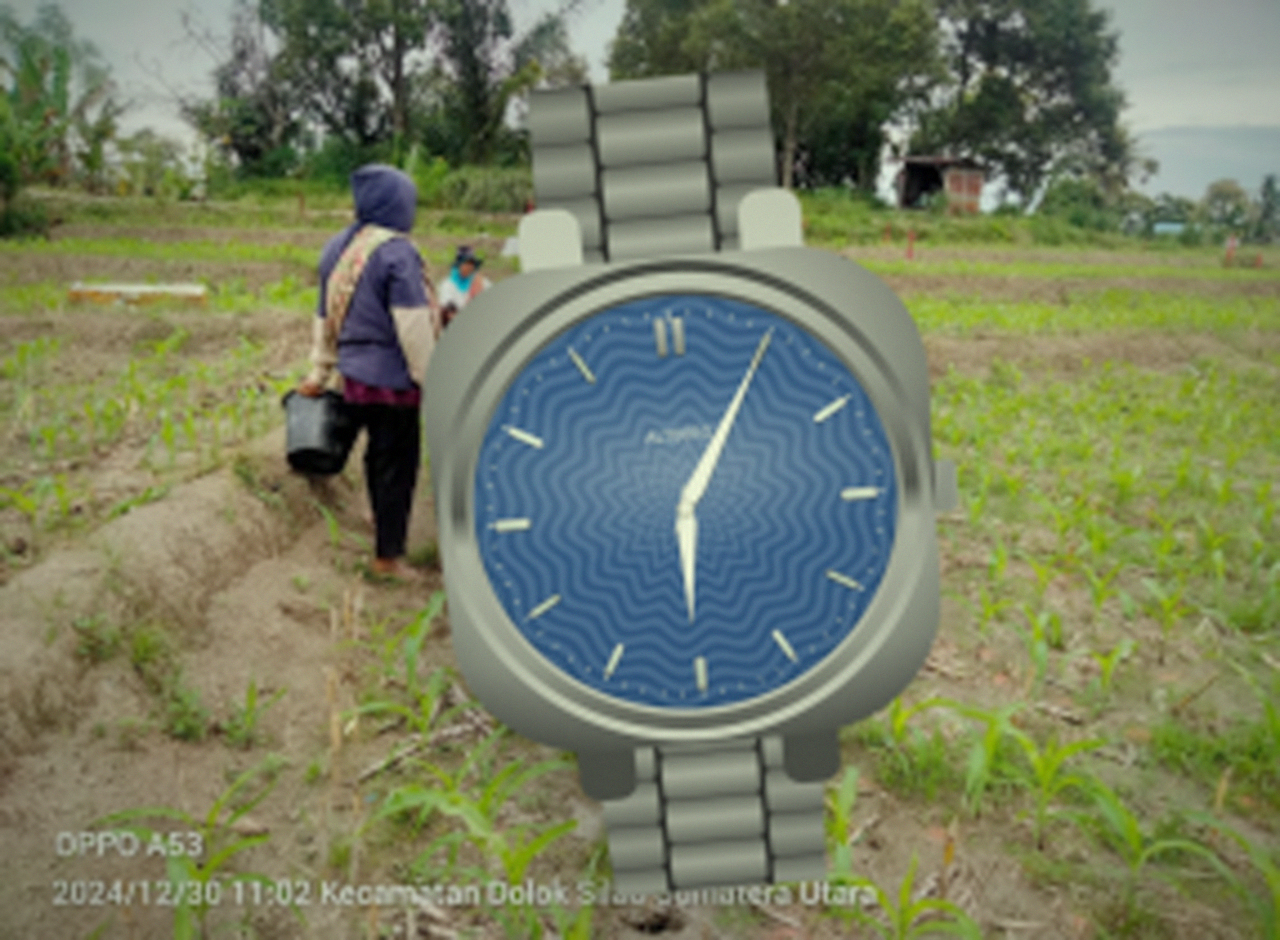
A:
6,05
